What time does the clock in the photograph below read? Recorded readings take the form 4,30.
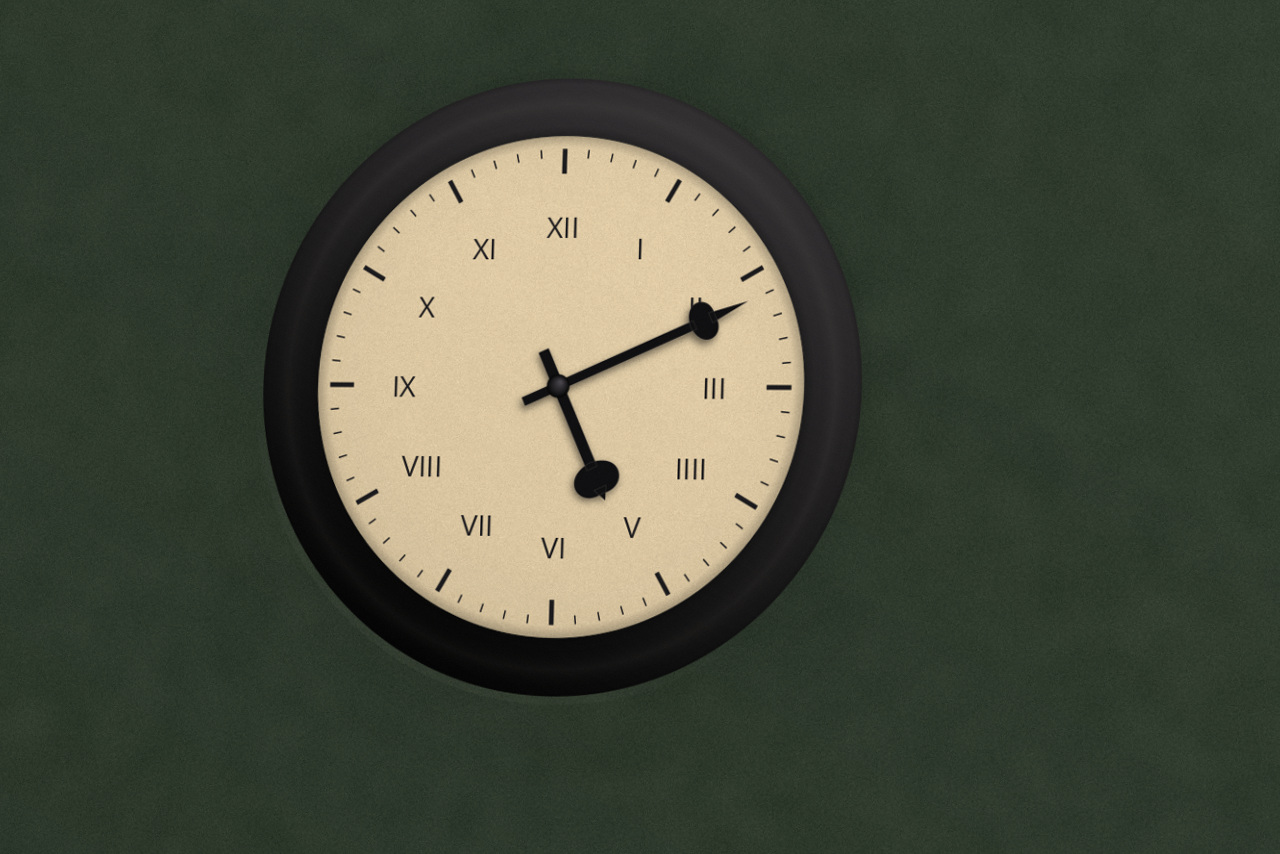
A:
5,11
